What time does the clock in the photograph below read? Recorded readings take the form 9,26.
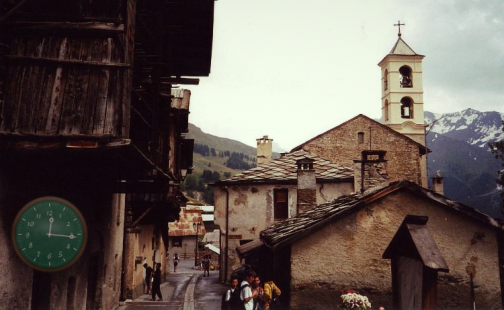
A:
12,16
